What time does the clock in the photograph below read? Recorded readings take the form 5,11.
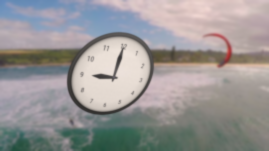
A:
9,00
